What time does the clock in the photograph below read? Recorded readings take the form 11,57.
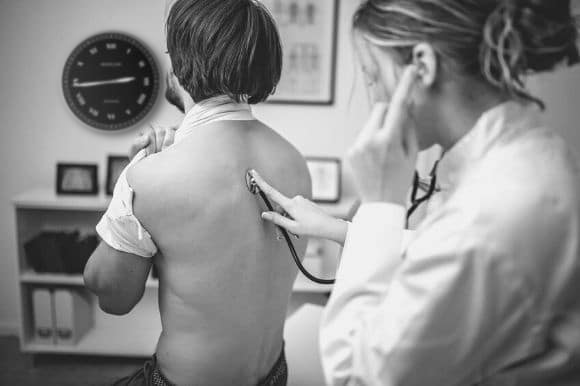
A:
2,44
